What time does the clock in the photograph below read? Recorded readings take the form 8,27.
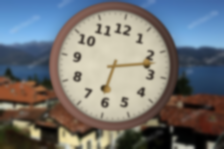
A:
6,12
